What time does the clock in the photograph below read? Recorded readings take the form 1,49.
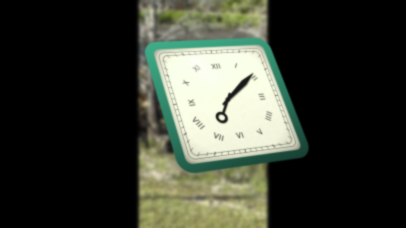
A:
7,09
